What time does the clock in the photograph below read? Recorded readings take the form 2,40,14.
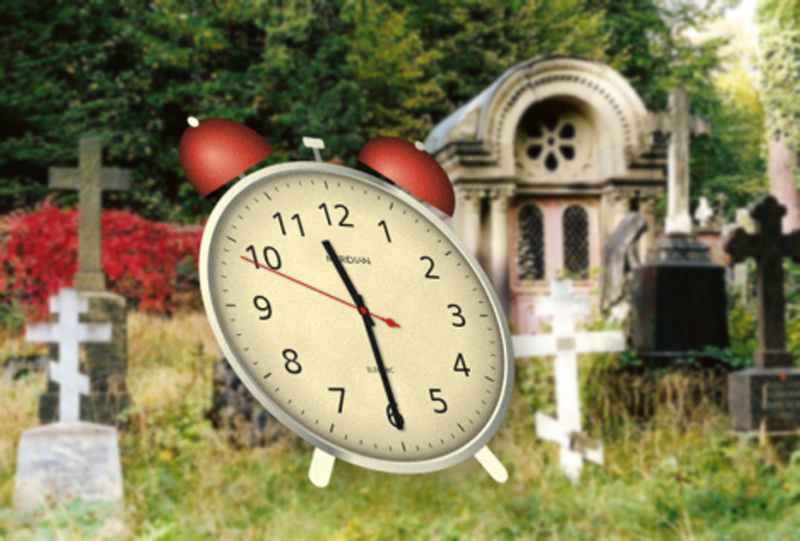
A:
11,29,49
